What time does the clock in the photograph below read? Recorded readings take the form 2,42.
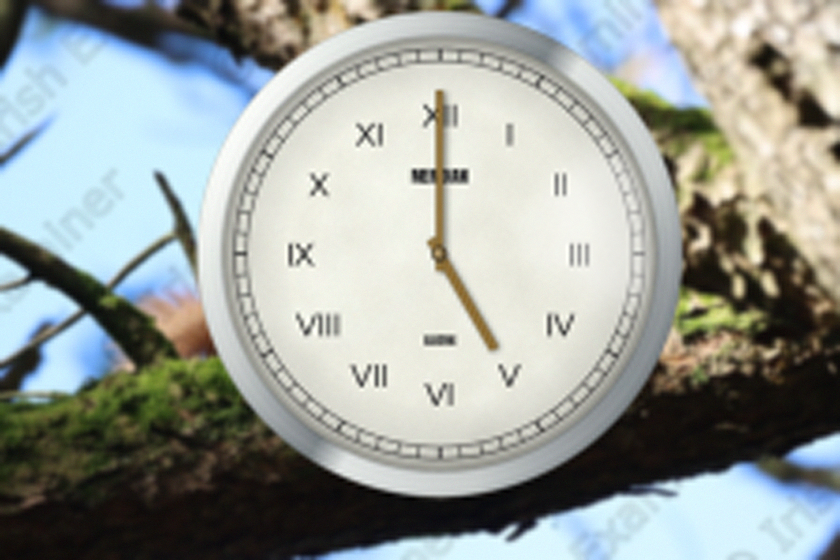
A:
5,00
